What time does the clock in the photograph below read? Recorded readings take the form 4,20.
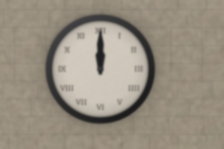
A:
12,00
